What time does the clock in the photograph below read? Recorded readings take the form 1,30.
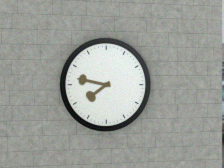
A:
7,47
